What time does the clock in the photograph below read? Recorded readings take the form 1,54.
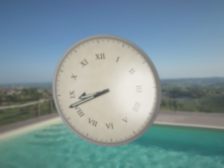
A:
8,42
